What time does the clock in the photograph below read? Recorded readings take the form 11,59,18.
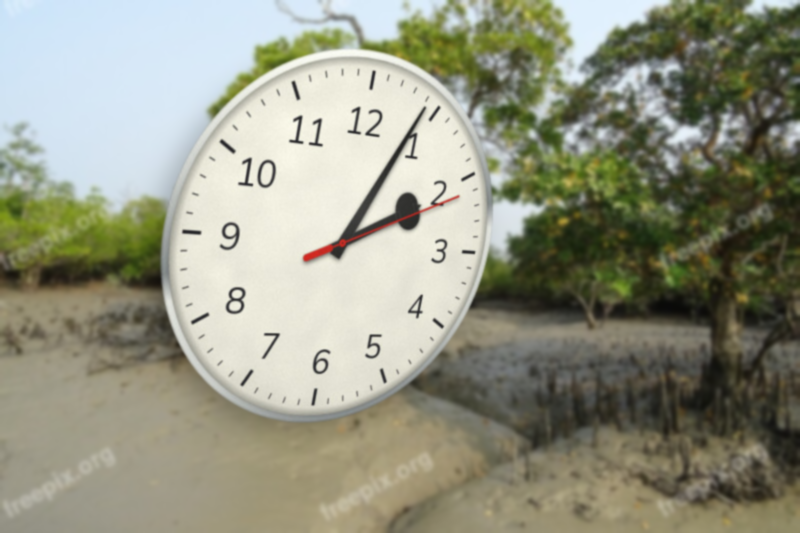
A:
2,04,11
